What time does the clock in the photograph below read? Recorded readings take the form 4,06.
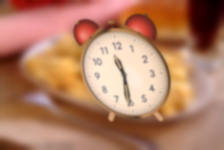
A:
11,31
